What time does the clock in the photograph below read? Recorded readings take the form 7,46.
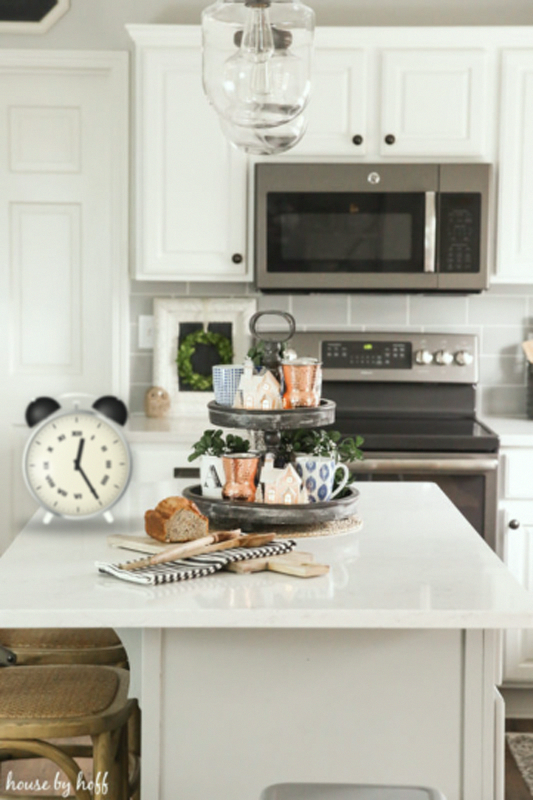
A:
12,25
